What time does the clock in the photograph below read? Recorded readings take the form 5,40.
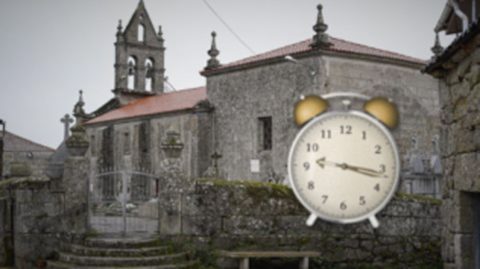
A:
9,17
